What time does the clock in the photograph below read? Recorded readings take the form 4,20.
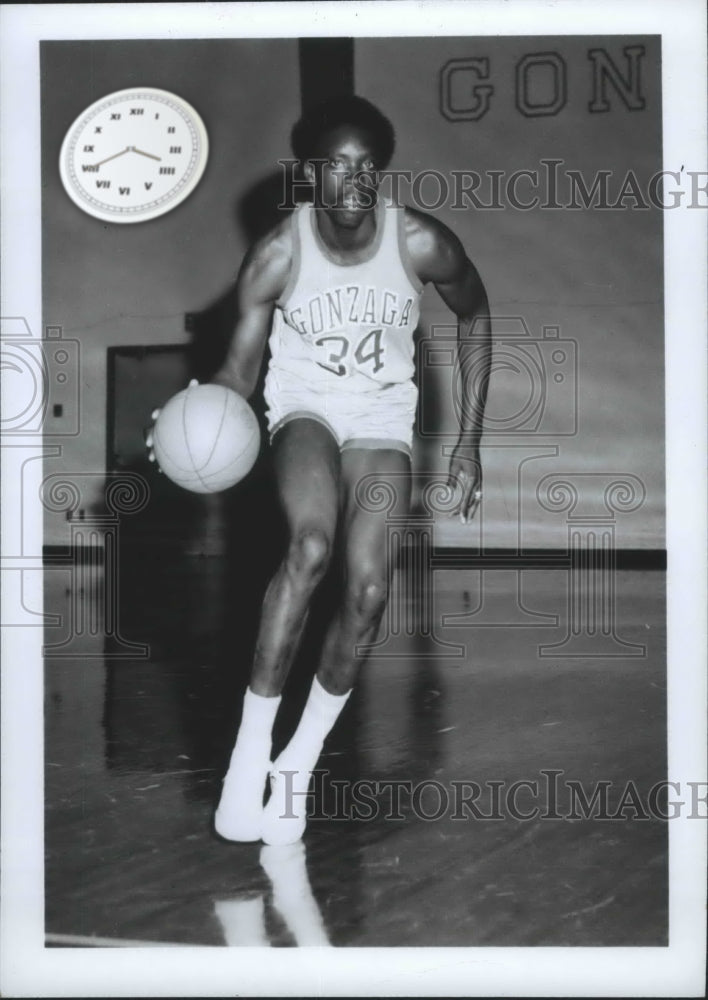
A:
3,40
